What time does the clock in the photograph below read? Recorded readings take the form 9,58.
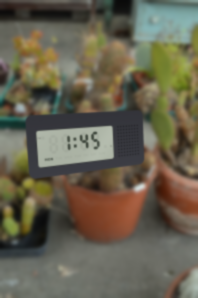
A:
1,45
